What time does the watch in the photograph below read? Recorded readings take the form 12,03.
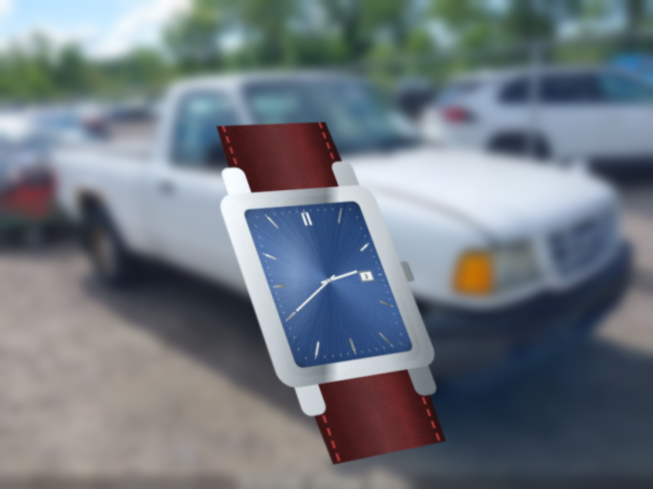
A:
2,40
